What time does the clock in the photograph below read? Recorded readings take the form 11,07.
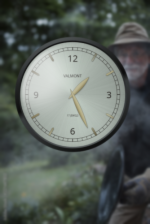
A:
1,26
